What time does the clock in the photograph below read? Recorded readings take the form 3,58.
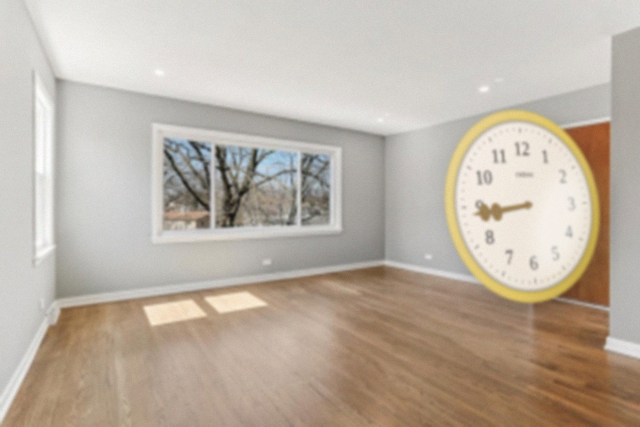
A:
8,44
